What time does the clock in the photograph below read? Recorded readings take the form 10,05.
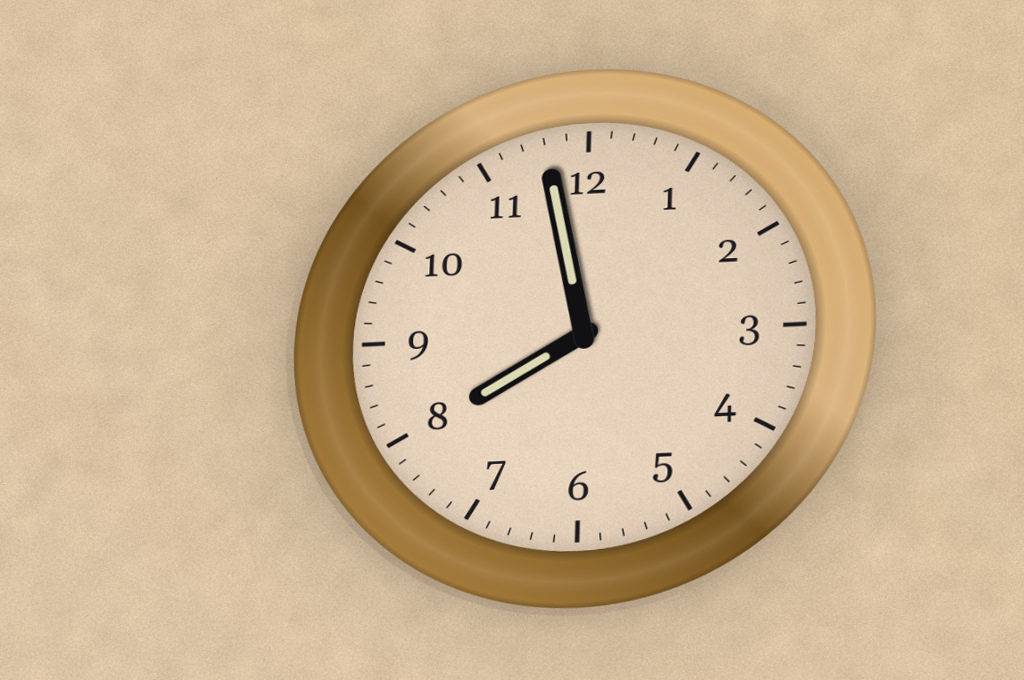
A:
7,58
